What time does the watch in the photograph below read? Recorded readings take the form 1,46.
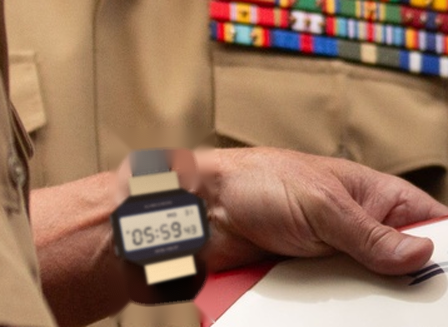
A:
5,59
